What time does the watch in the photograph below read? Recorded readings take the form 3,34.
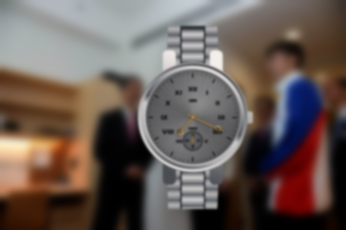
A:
7,19
